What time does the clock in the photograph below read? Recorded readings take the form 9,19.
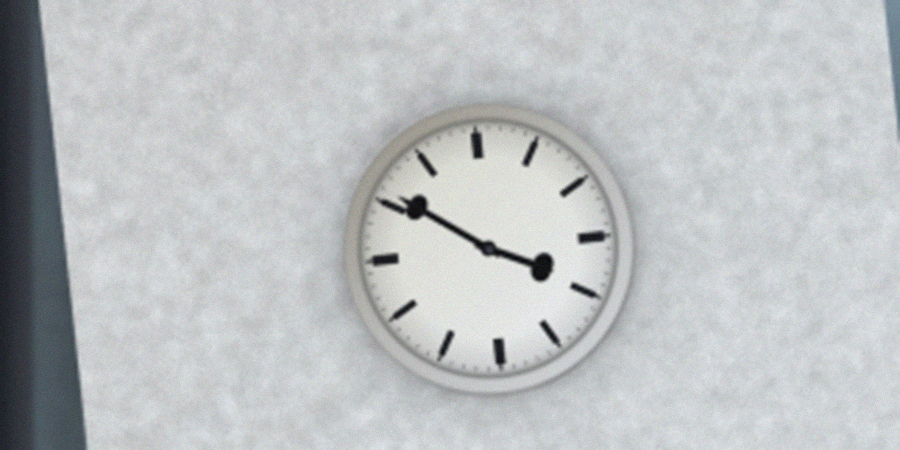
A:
3,51
